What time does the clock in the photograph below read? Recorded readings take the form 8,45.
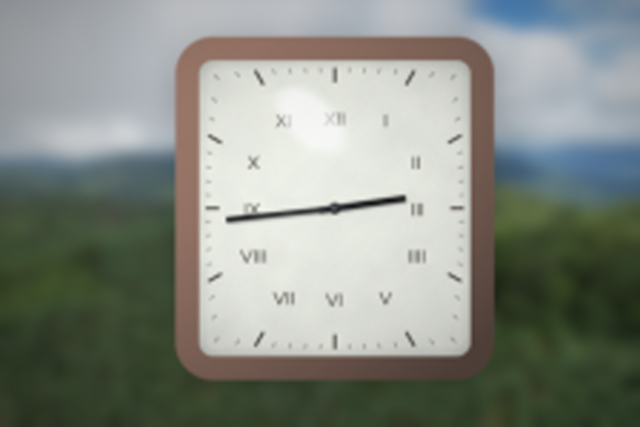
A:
2,44
